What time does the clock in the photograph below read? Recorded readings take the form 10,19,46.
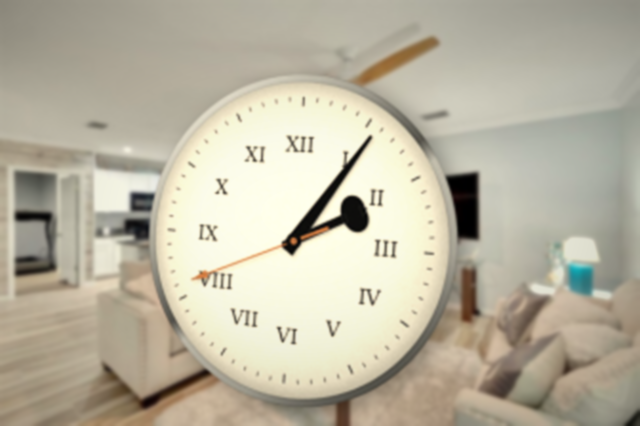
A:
2,05,41
